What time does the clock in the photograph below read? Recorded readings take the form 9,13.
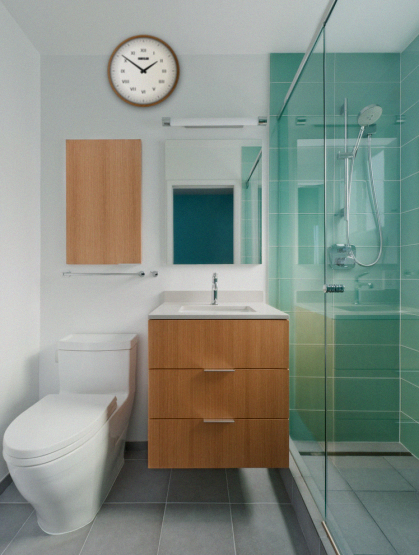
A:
1,51
